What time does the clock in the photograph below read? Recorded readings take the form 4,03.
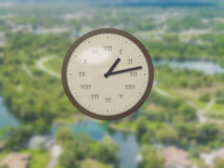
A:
1,13
